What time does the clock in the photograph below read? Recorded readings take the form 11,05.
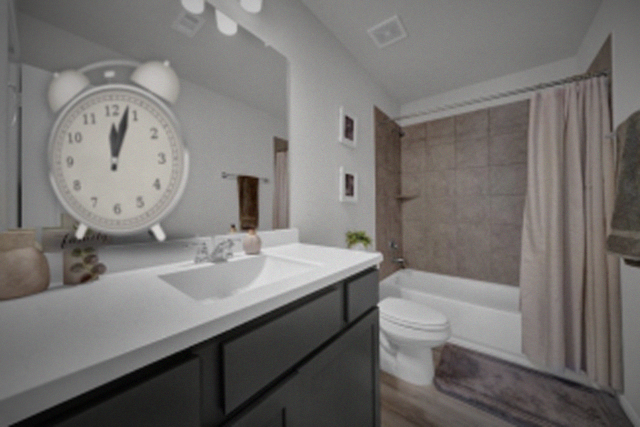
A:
12,03
